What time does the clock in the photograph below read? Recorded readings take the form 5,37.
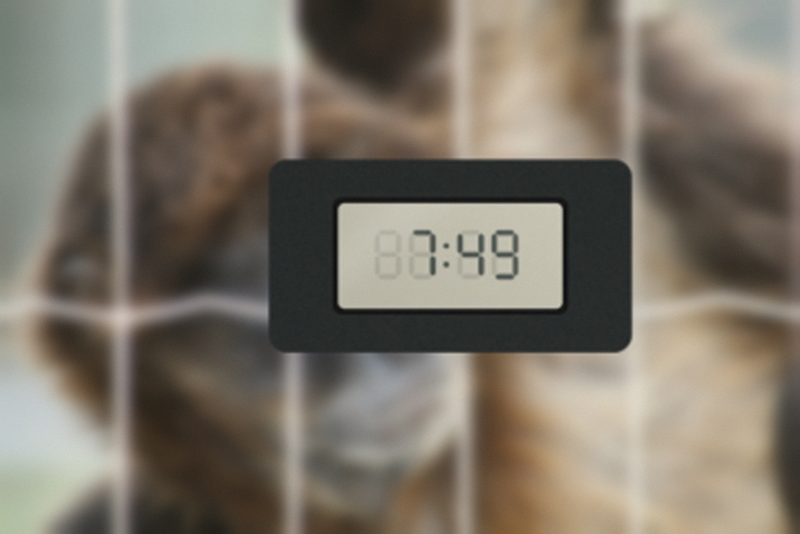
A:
7,49
